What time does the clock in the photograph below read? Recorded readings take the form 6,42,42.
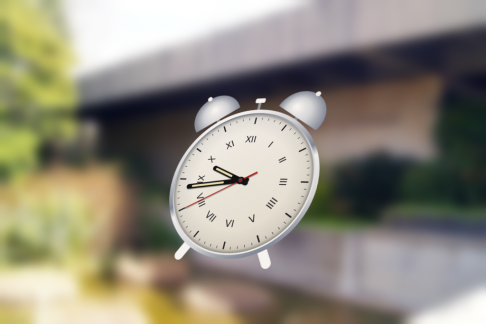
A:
9,43,40
